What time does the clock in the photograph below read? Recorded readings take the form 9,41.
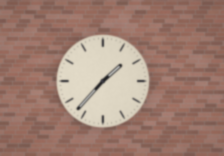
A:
1,37
